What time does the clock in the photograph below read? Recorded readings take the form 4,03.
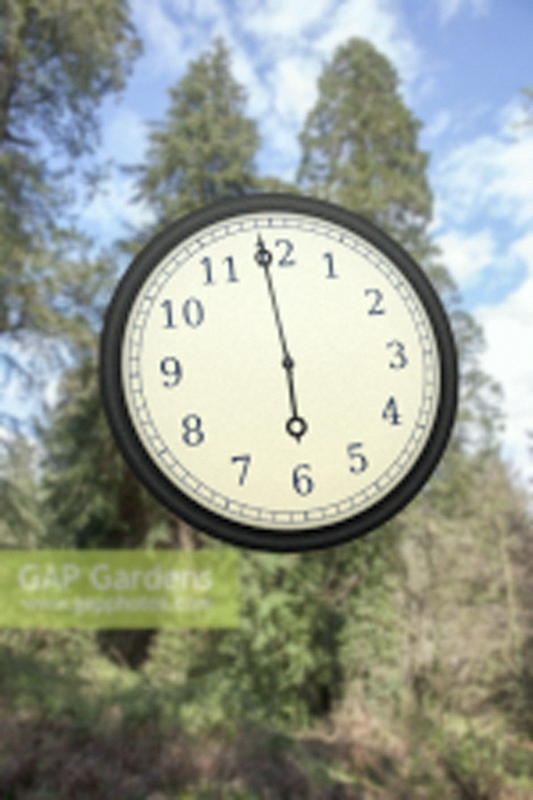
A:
5,59
